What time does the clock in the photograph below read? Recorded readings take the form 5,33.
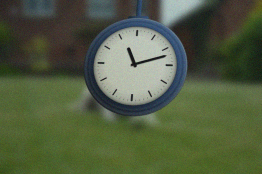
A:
11,12
